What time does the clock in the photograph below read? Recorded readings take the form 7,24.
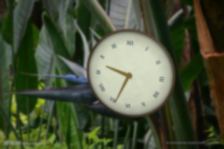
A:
9,34
